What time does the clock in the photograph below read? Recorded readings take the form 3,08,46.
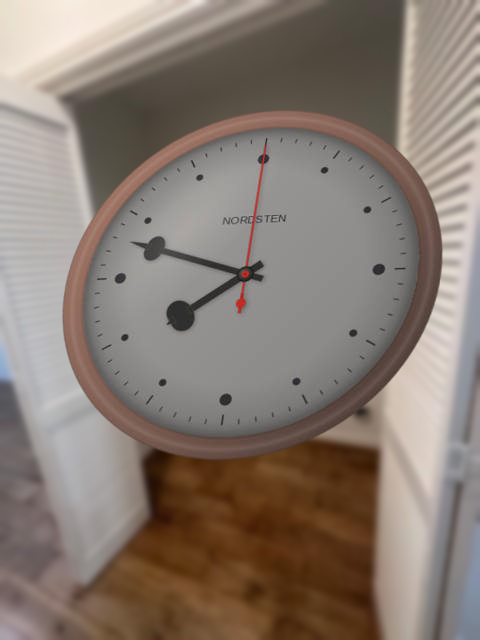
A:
7,48,00
